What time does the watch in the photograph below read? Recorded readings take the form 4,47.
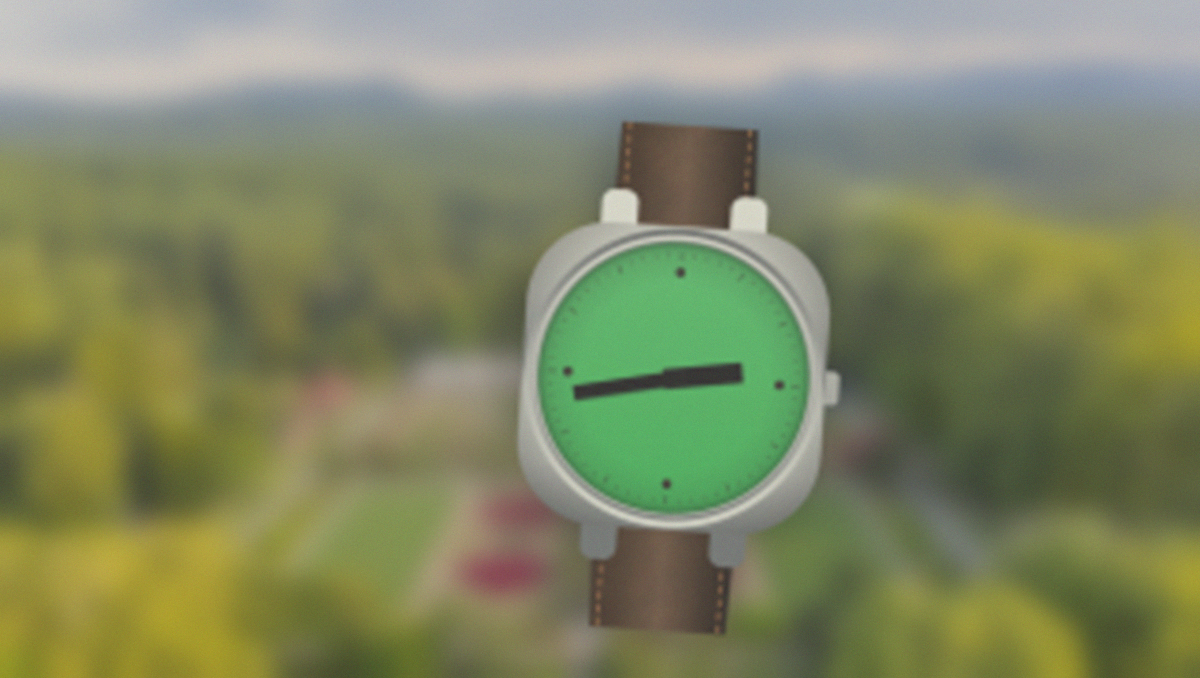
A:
2,43
